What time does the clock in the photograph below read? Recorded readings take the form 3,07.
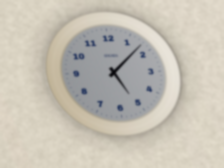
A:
5,08
